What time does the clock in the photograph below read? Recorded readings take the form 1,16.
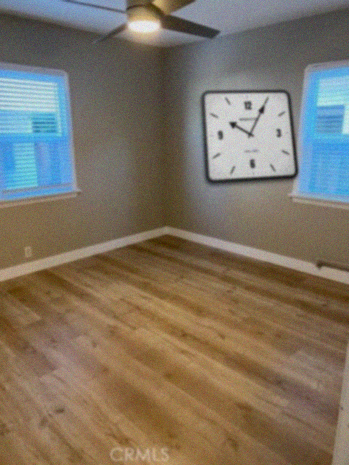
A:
10,05
